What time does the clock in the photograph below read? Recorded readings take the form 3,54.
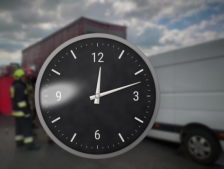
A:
12,12
